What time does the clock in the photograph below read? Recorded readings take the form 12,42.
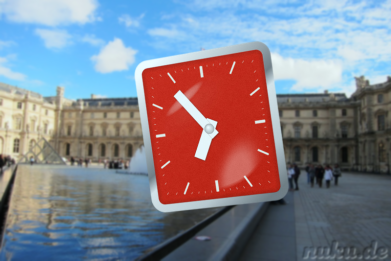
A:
6,54
